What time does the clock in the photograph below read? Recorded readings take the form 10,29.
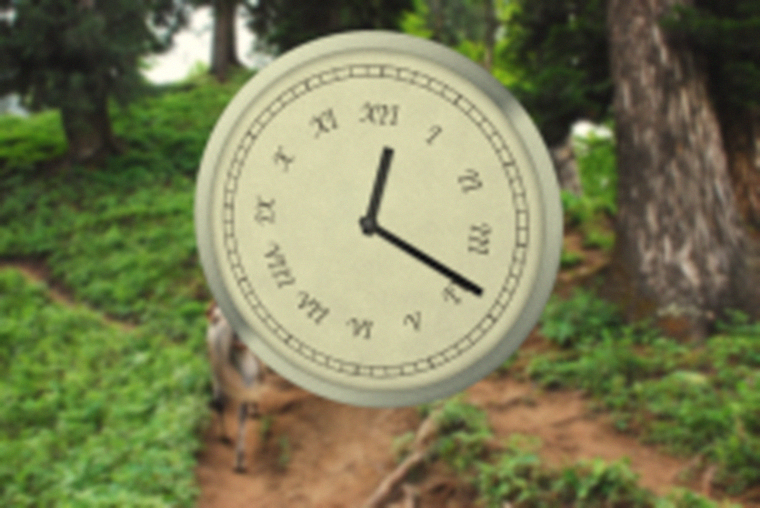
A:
12,19
